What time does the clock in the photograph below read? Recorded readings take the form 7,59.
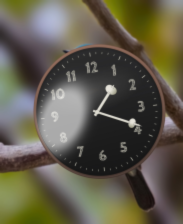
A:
1,19
